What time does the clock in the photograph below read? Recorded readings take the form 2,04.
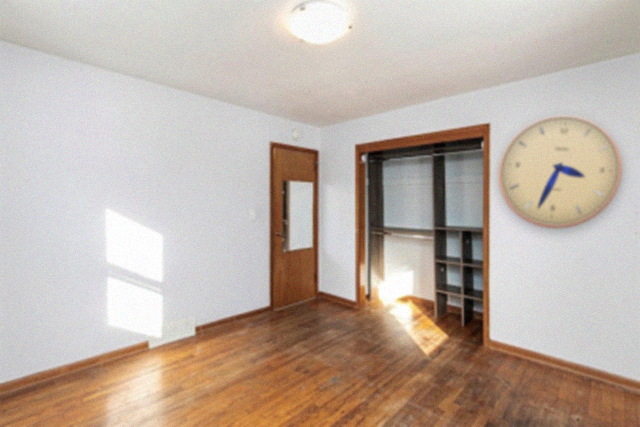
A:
3,33
